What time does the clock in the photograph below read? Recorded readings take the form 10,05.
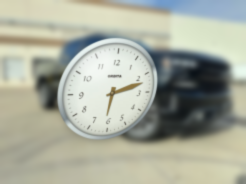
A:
6,12
